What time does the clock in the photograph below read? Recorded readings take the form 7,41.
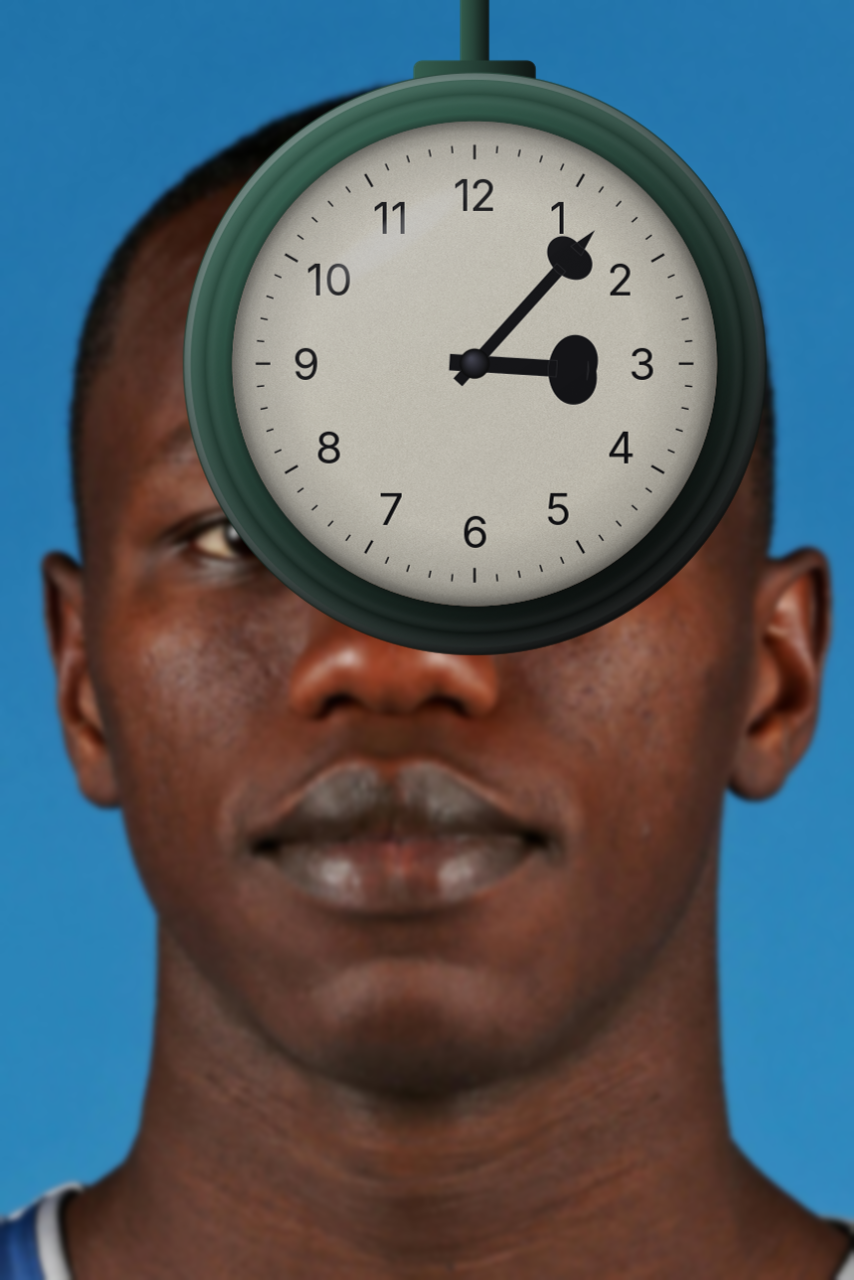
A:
3,07
